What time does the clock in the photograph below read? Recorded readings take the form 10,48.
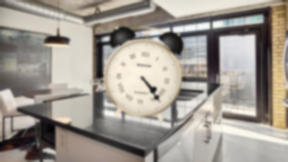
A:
4,23
